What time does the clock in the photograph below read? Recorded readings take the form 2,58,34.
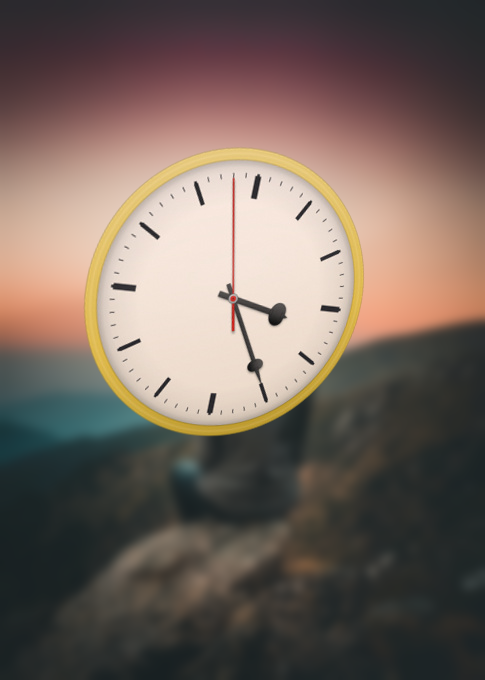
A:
3,24,58
